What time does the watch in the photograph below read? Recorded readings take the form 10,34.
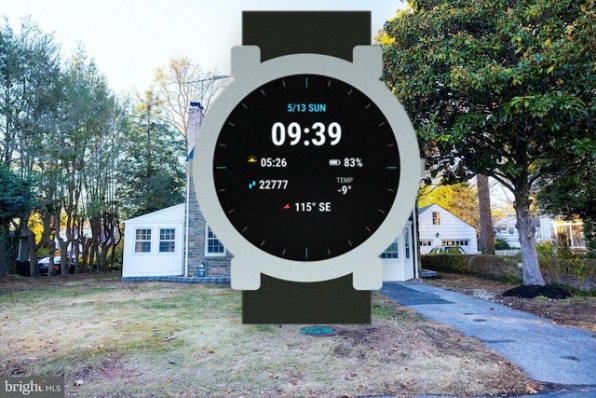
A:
9,39
